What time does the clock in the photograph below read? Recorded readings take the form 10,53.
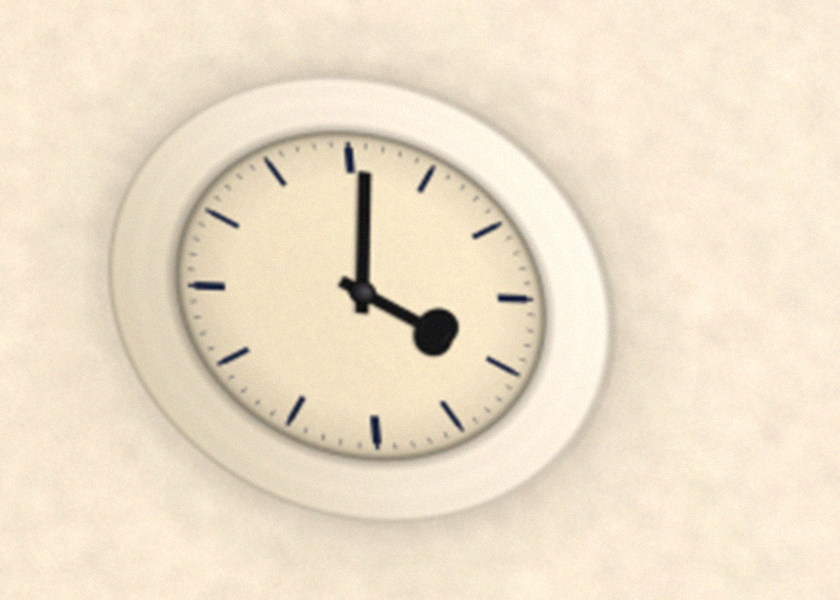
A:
4,01
